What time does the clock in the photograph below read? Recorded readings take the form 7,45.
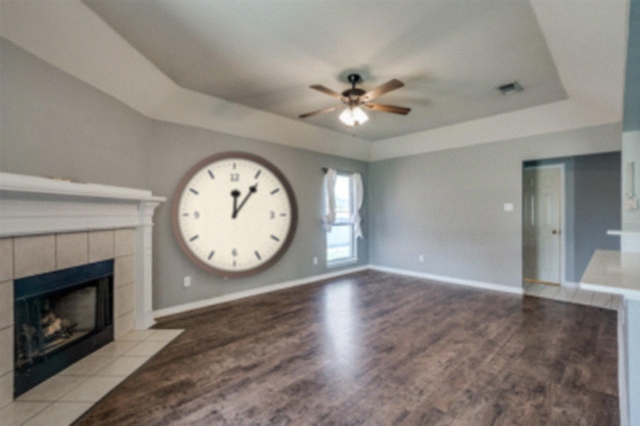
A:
12,06
